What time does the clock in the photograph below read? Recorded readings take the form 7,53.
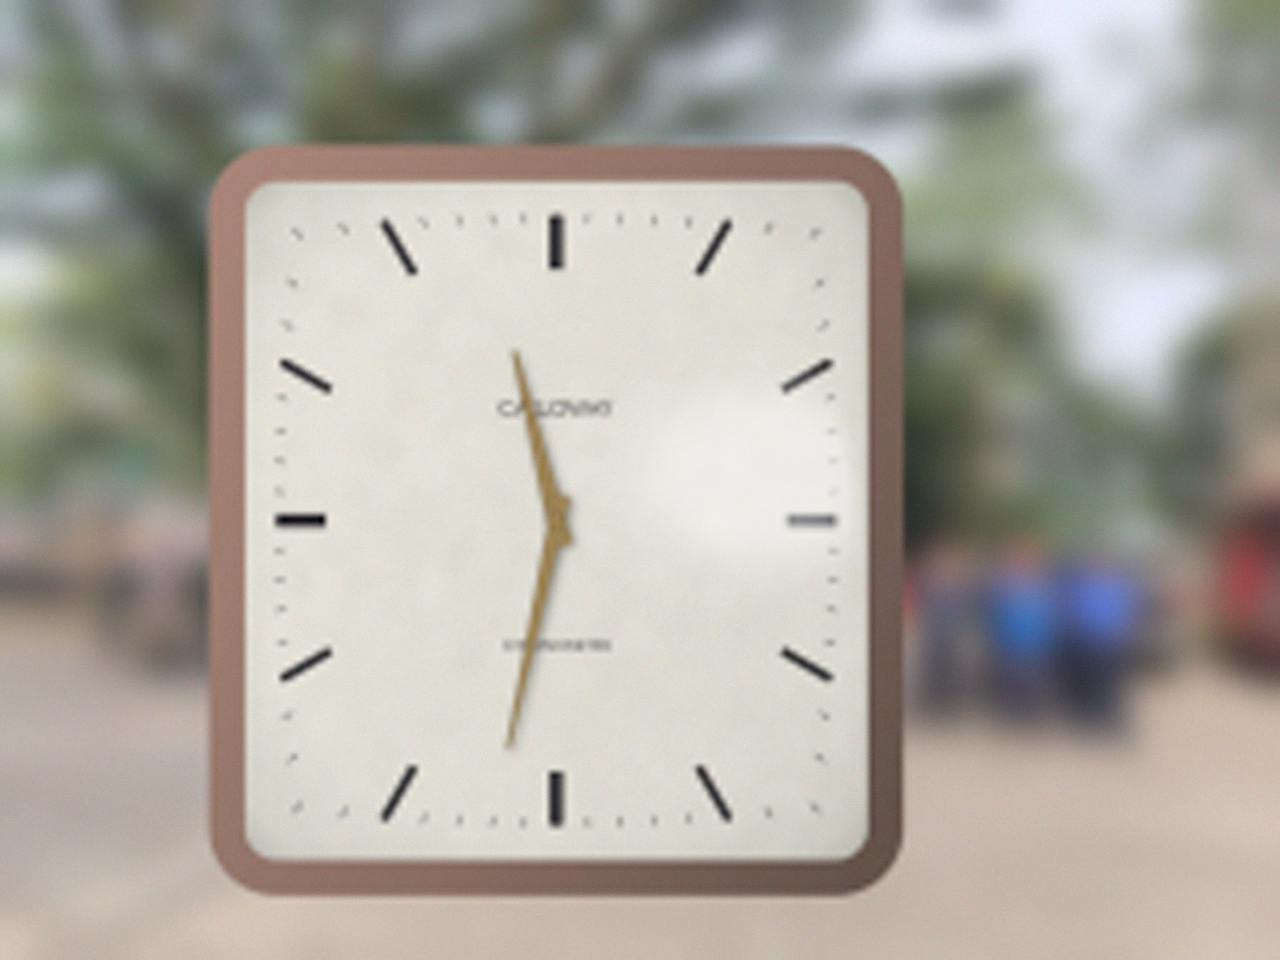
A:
11,32
